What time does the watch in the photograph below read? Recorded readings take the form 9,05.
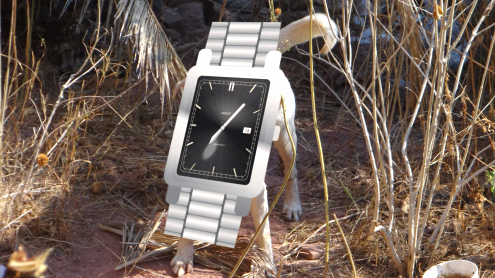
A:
7,06
